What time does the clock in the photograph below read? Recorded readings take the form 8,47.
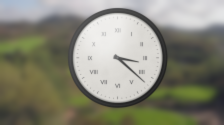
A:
3,22
